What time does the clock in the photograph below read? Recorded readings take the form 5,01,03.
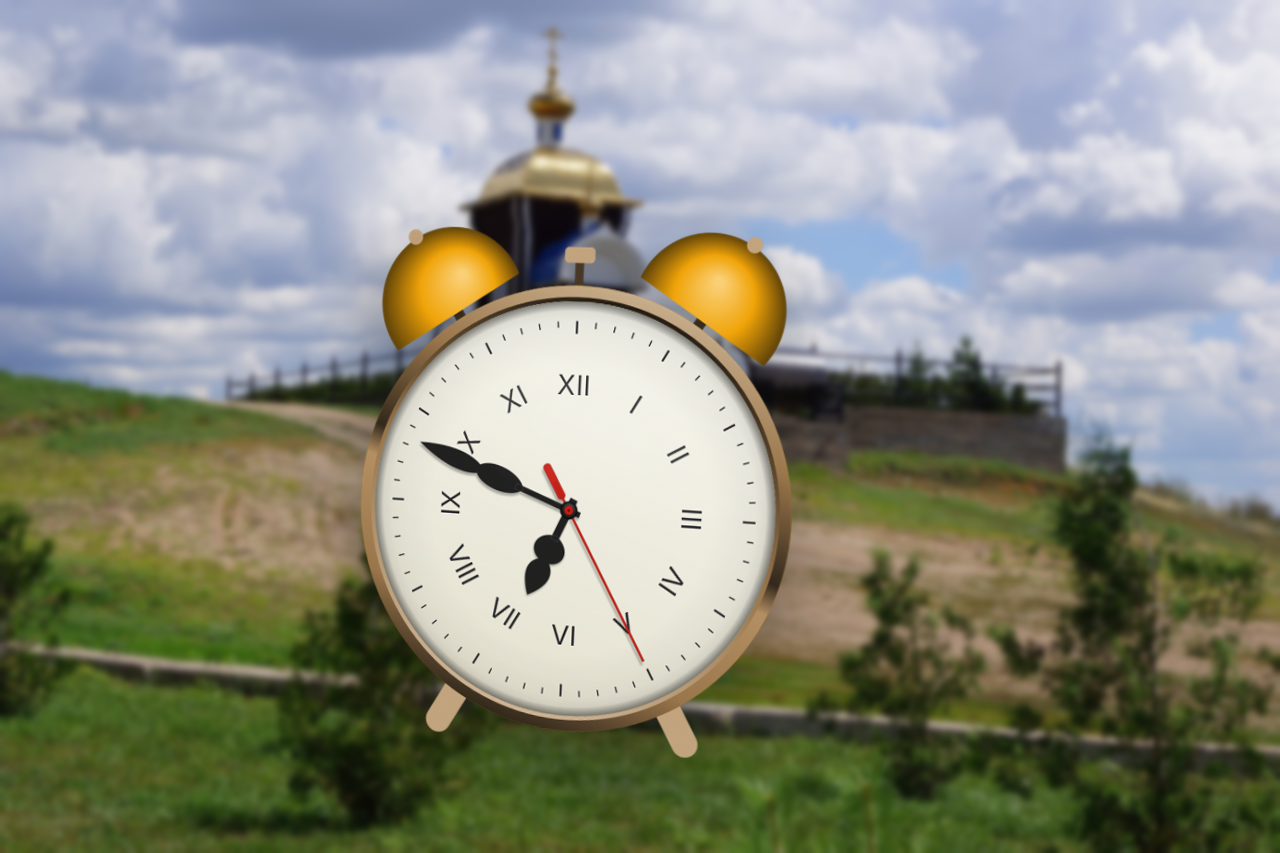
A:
6,48,25
